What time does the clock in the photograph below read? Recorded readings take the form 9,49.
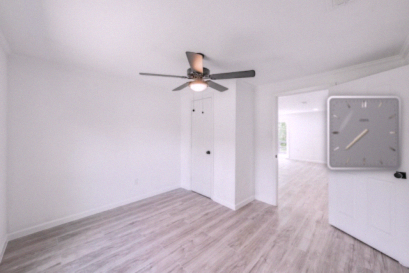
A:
7,38
